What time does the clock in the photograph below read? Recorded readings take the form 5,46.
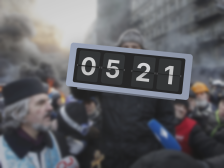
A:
5,21
